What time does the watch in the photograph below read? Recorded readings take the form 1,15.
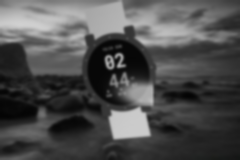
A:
2,44
